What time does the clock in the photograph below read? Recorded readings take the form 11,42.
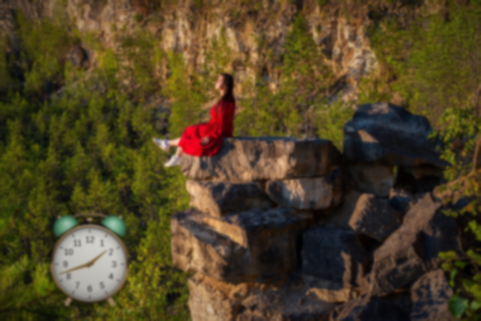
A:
1,42
